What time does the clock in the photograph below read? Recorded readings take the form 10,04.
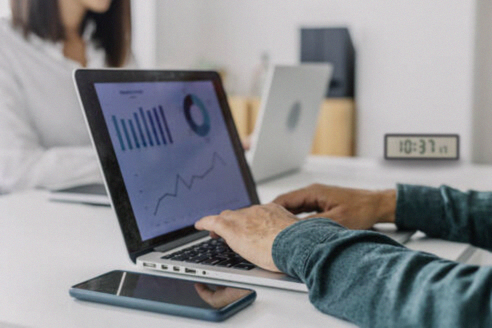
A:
10,37
